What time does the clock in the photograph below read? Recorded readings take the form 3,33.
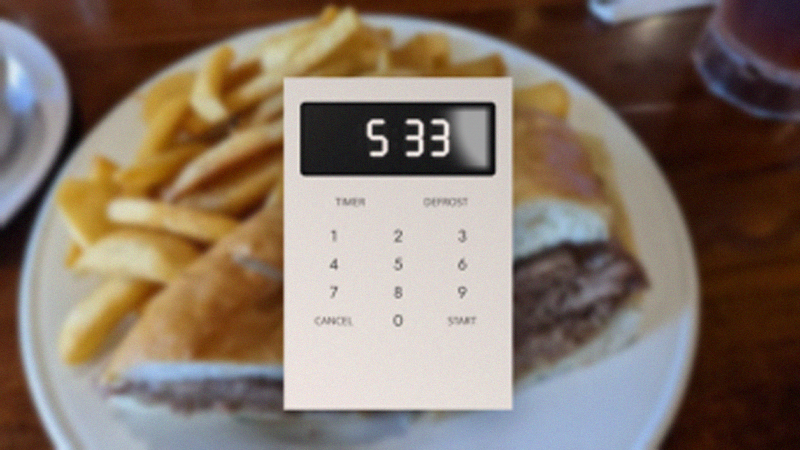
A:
5,33
